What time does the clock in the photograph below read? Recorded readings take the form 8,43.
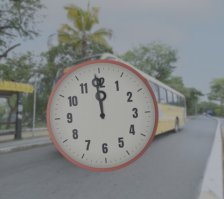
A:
11,59
